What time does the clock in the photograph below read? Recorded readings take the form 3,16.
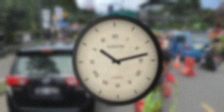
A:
10,13
